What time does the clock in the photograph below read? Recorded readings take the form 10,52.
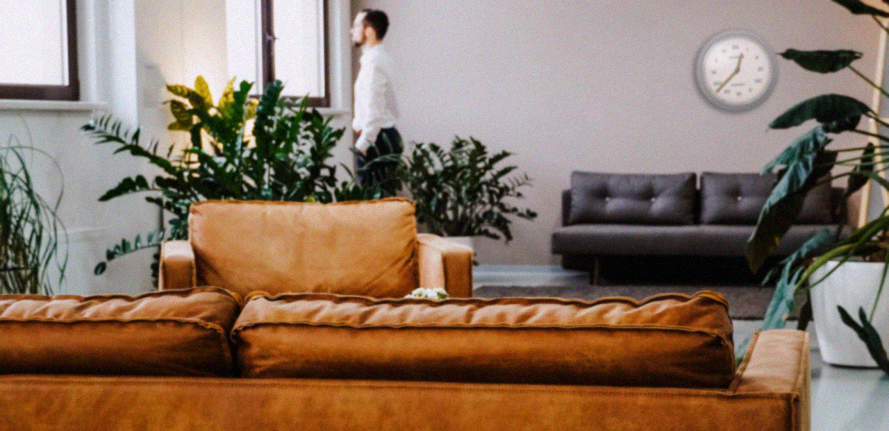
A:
12,38
